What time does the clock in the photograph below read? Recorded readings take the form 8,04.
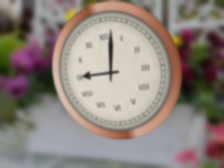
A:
9,02
